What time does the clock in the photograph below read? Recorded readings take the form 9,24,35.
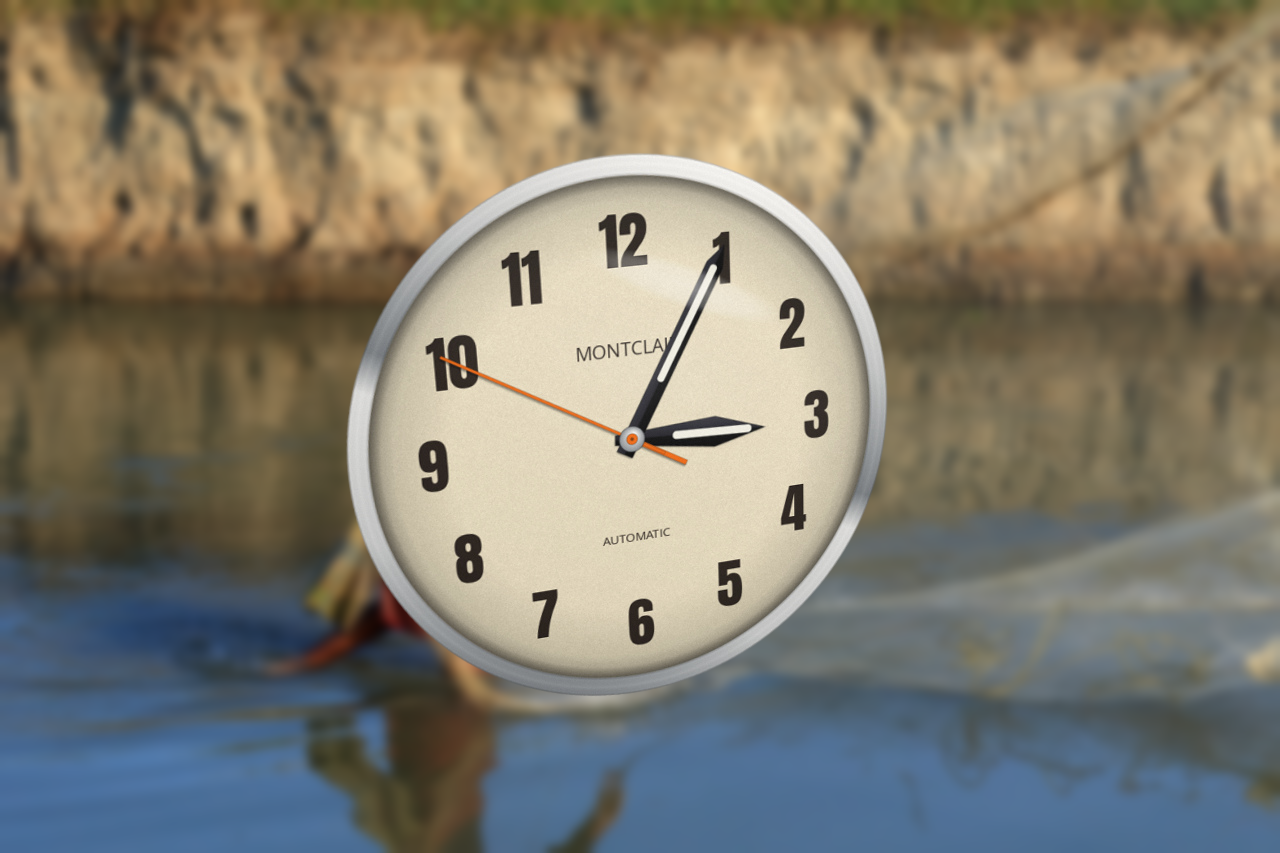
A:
3,04,50
